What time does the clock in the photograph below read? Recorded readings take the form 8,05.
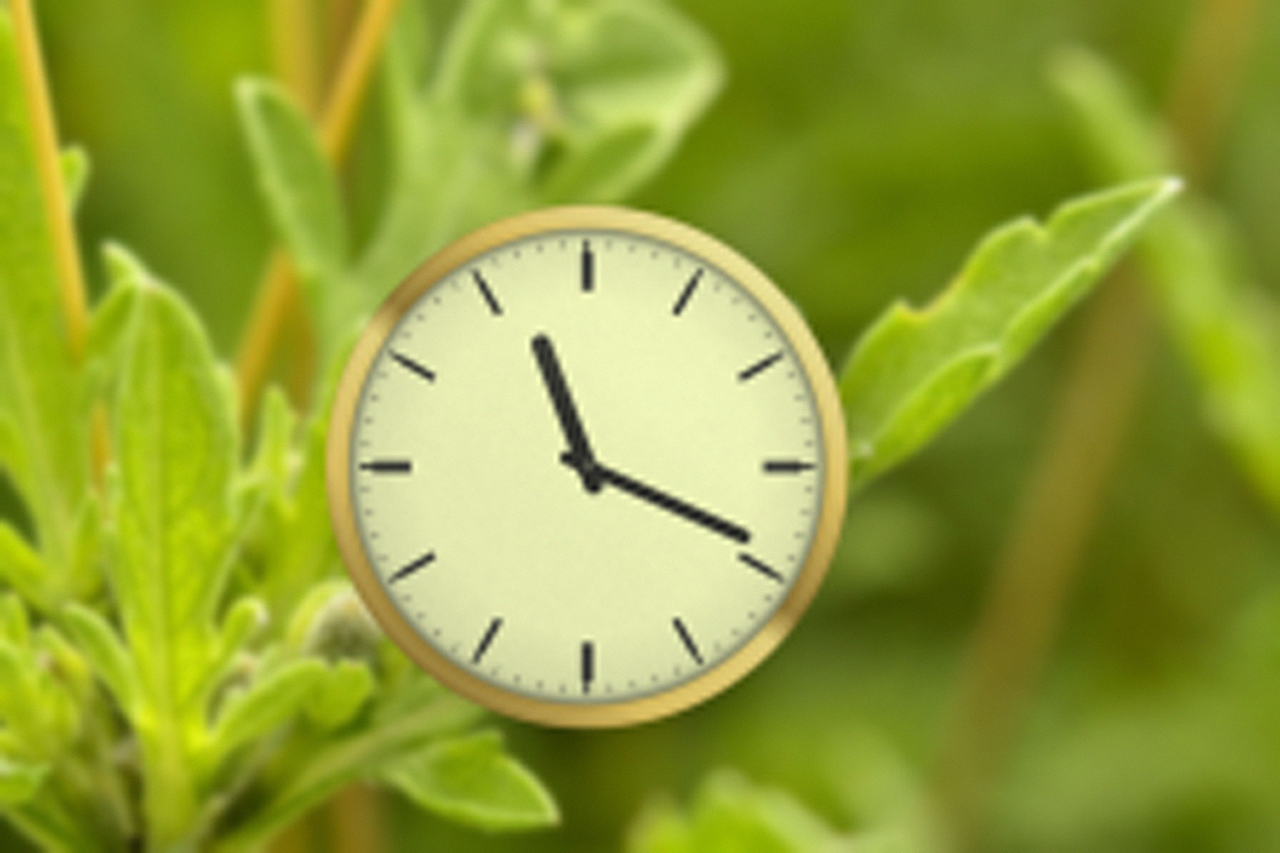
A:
11,19
